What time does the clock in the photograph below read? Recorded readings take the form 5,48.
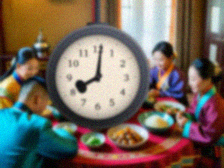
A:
8,01
